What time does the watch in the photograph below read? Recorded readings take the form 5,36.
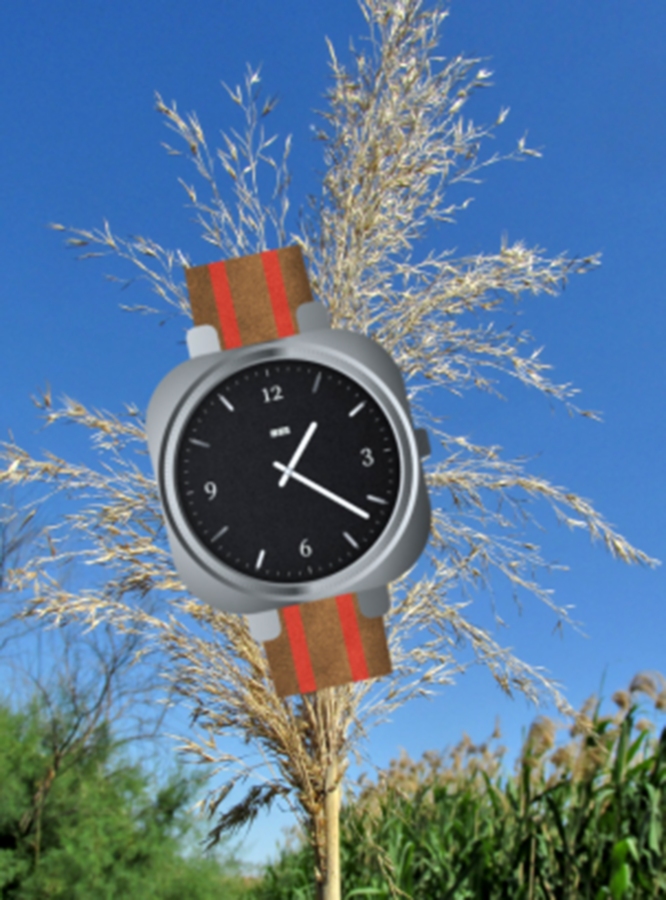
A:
1,22
